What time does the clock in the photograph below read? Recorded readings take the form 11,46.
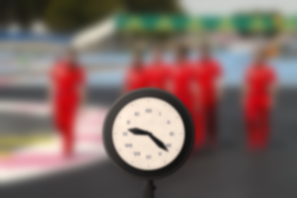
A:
9,22
